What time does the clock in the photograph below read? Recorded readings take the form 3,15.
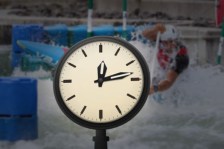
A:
12,13
